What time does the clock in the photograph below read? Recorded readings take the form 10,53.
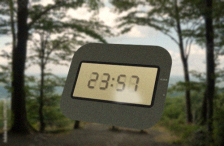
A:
23,57
